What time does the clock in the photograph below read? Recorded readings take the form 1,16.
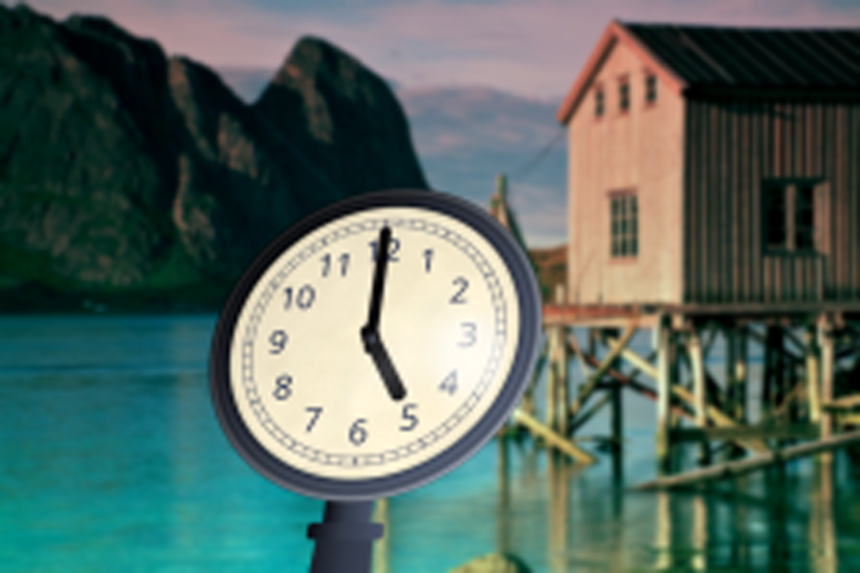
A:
5,00
